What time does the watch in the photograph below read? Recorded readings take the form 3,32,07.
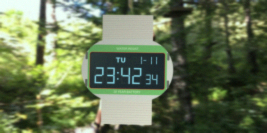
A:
23,42,34
